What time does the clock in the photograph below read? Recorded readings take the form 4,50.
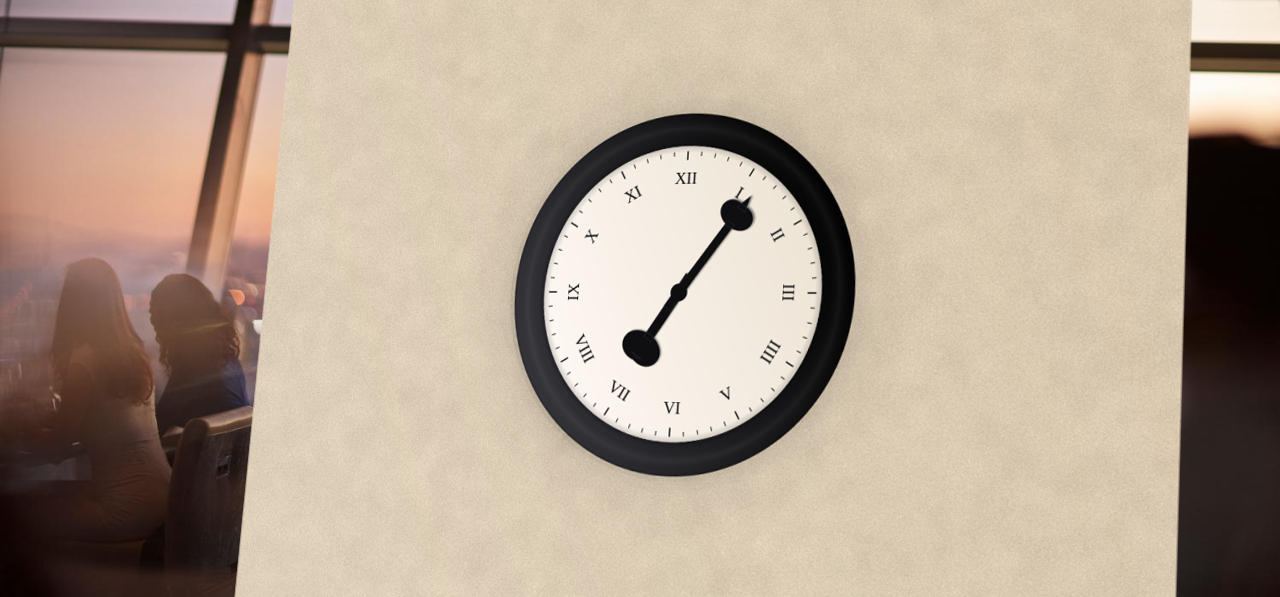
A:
7,06
